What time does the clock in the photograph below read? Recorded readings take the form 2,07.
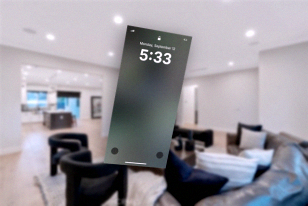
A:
5,33
